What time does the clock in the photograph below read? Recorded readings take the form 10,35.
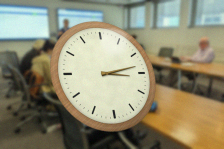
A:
3,13
